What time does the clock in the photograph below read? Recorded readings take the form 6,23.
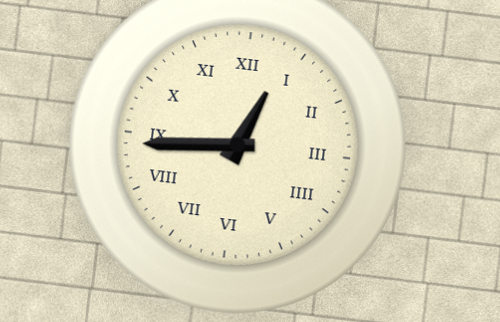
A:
12,44
